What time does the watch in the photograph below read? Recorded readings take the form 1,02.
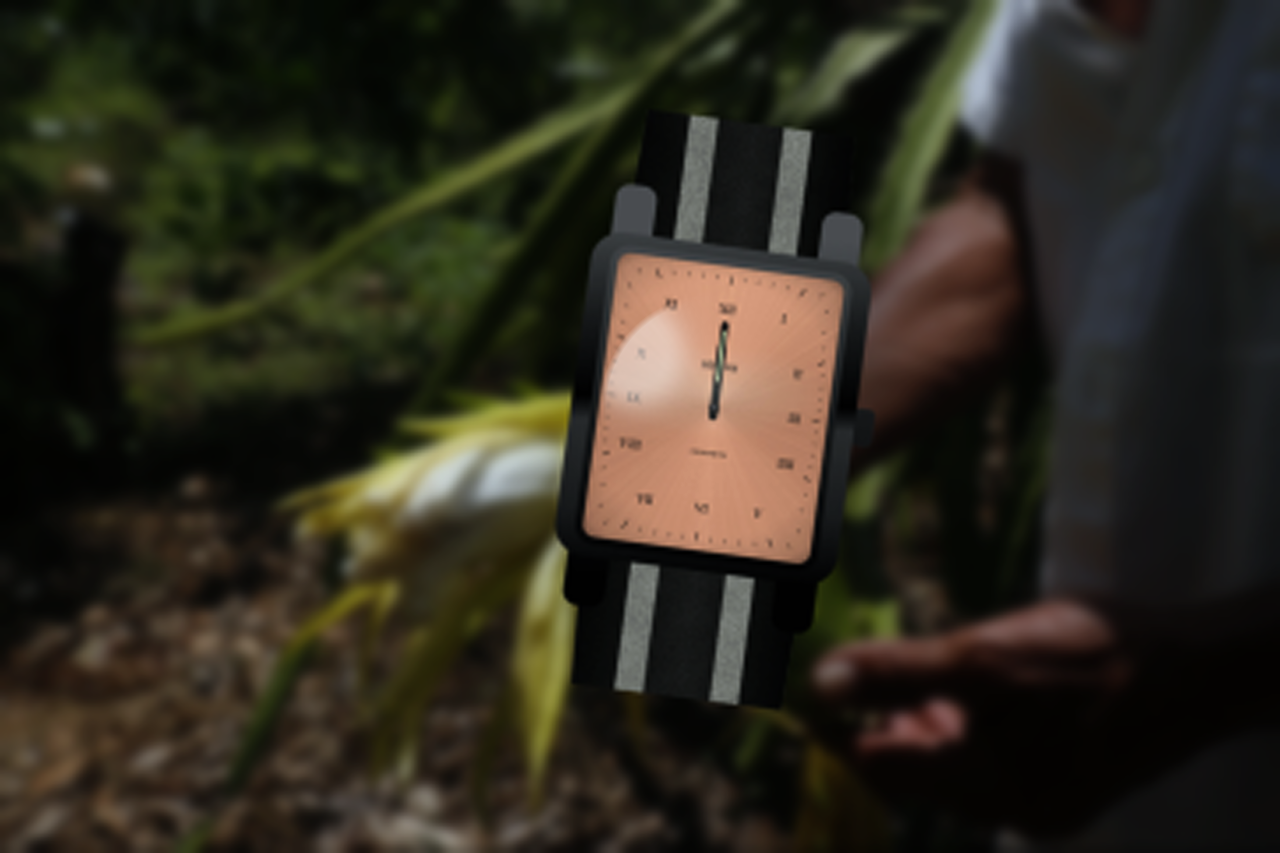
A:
12,00
